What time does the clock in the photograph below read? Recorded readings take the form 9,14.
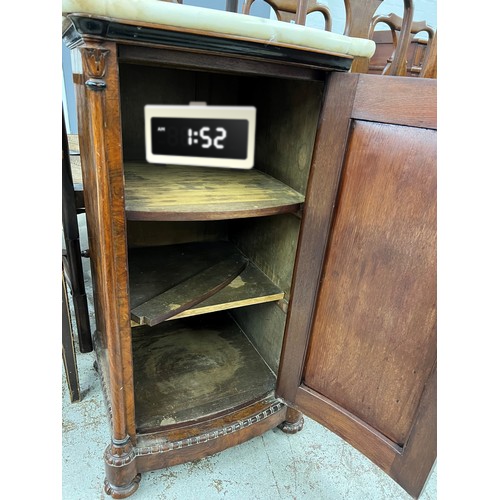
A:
1,52
